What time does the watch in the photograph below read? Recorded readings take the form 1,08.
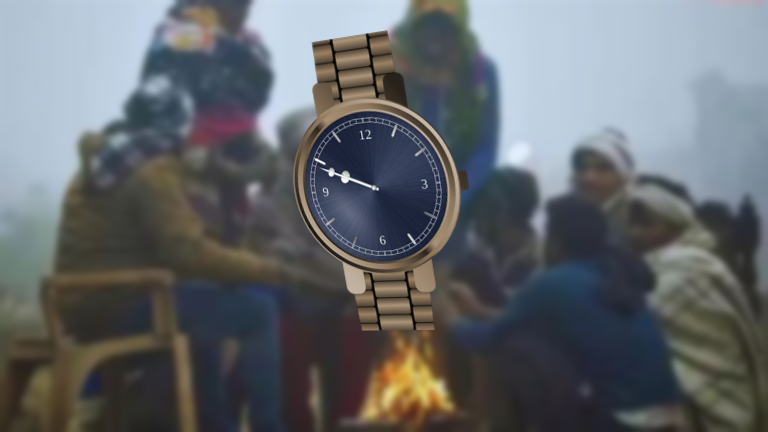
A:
9,49
